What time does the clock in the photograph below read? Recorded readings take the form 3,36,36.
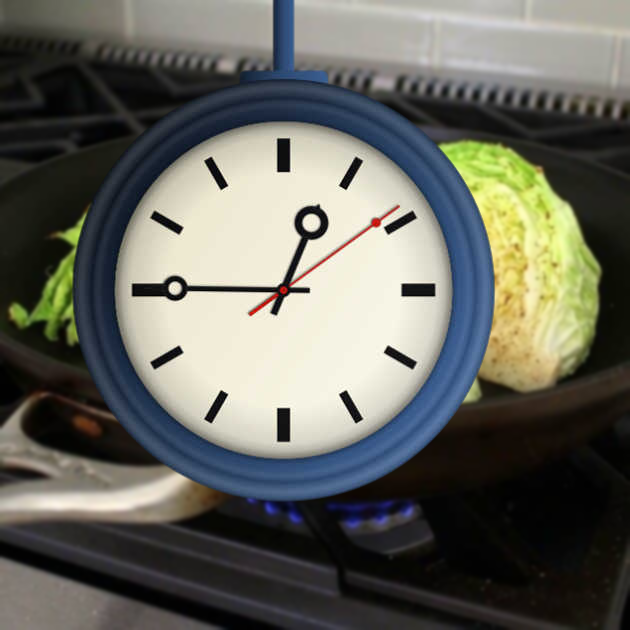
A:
12,45,09
